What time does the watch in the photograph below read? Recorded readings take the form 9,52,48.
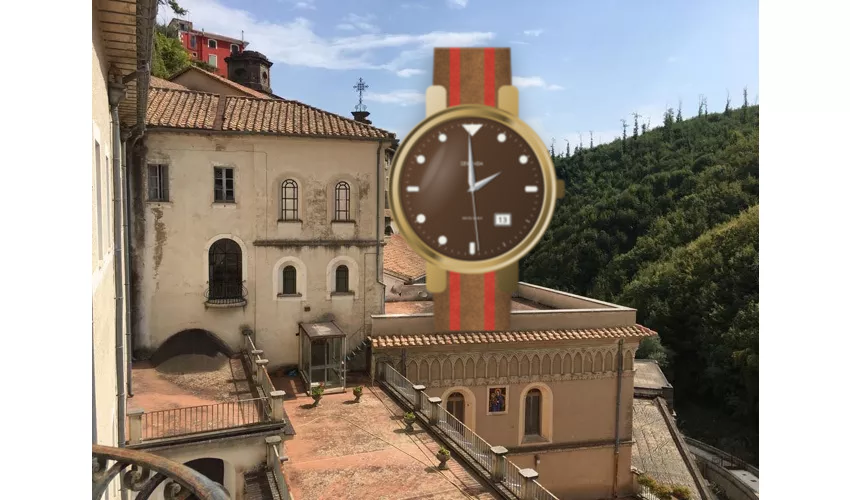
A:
1,59,29
